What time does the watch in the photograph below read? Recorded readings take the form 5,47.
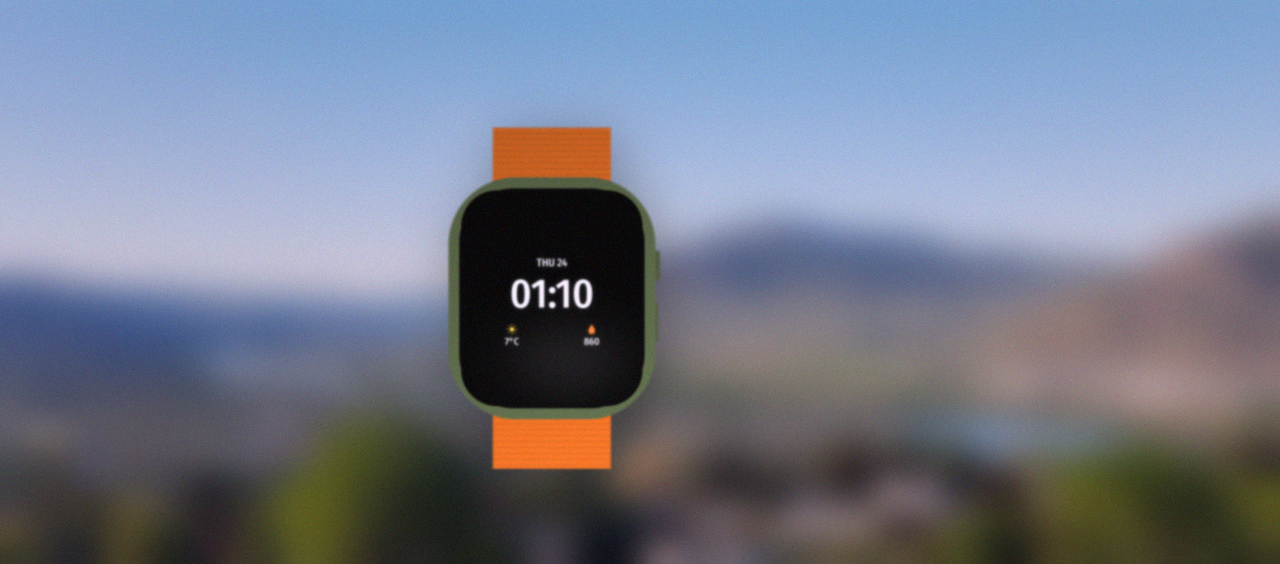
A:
1,10
